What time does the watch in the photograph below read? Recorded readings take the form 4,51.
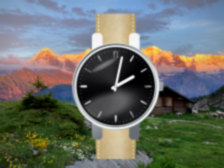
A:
2,02
